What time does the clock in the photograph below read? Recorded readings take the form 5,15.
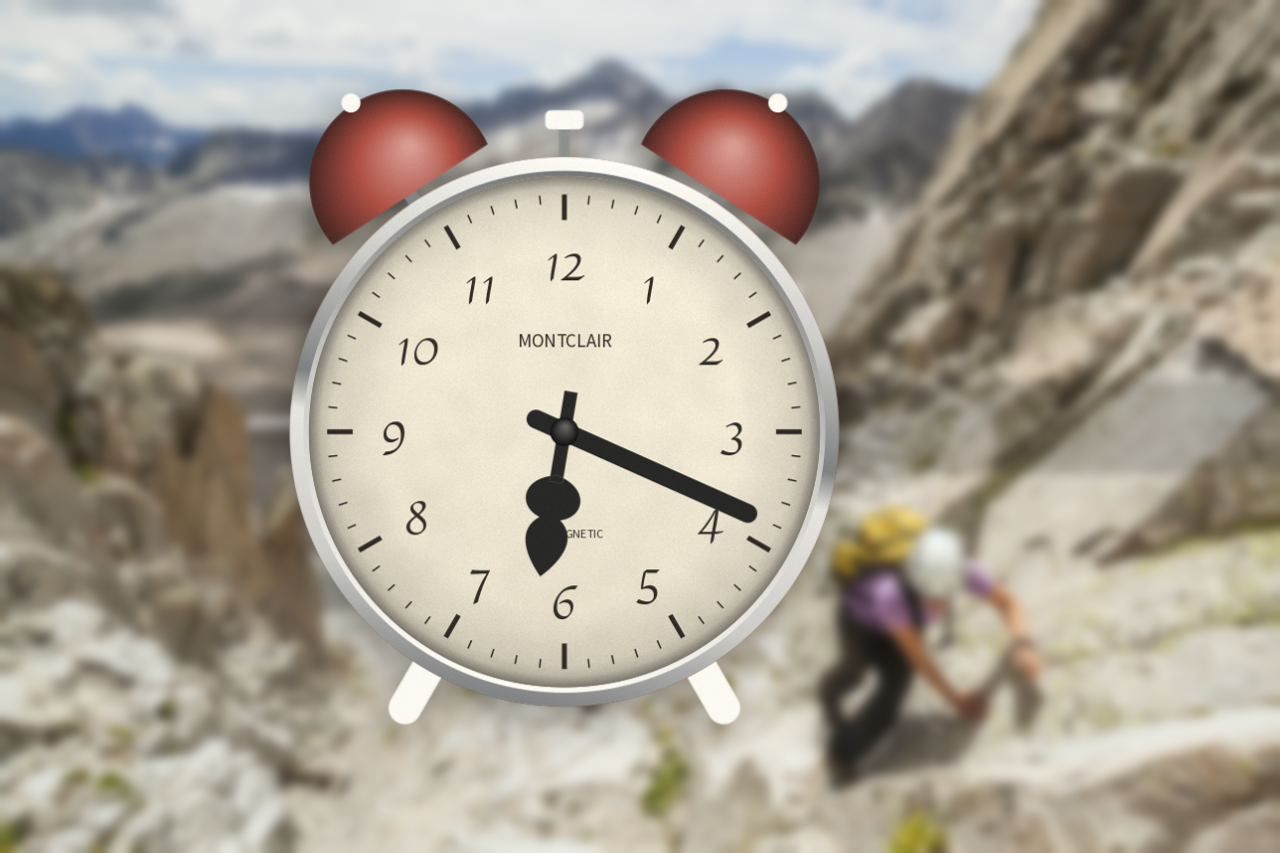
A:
6,19
